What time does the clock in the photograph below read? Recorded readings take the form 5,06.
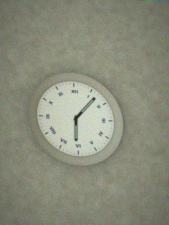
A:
6,07
